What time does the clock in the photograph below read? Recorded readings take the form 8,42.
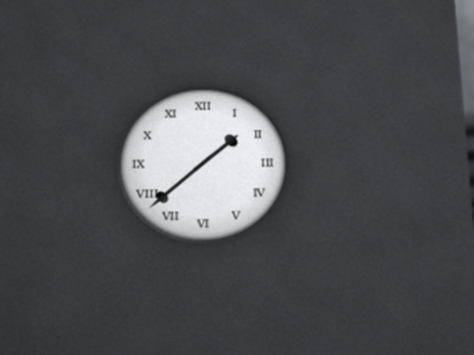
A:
1,38
